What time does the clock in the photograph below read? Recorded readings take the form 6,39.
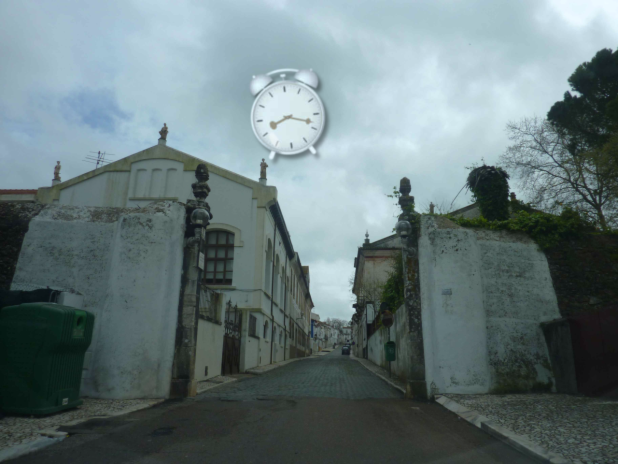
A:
8,18
